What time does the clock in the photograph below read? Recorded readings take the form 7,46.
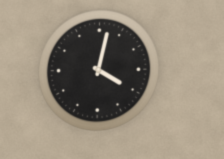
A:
4,02
